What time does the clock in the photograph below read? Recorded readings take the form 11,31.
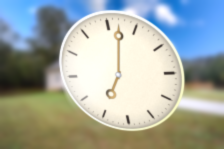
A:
7,02
